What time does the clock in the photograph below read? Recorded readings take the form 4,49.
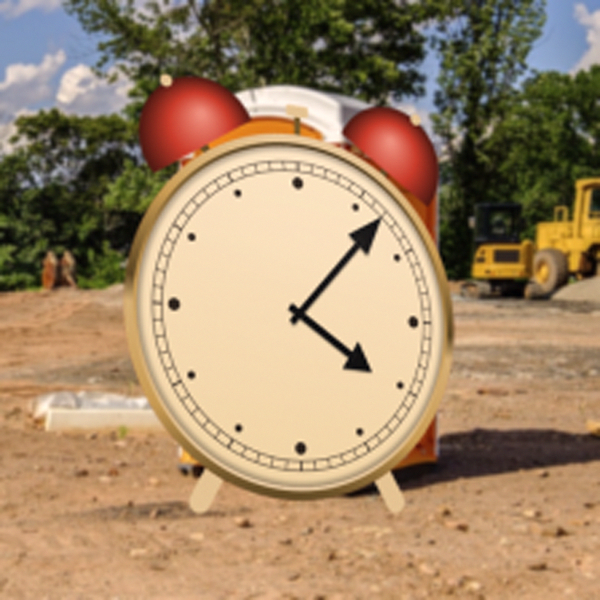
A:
4,07
